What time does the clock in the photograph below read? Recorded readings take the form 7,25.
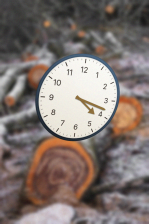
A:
4,18
